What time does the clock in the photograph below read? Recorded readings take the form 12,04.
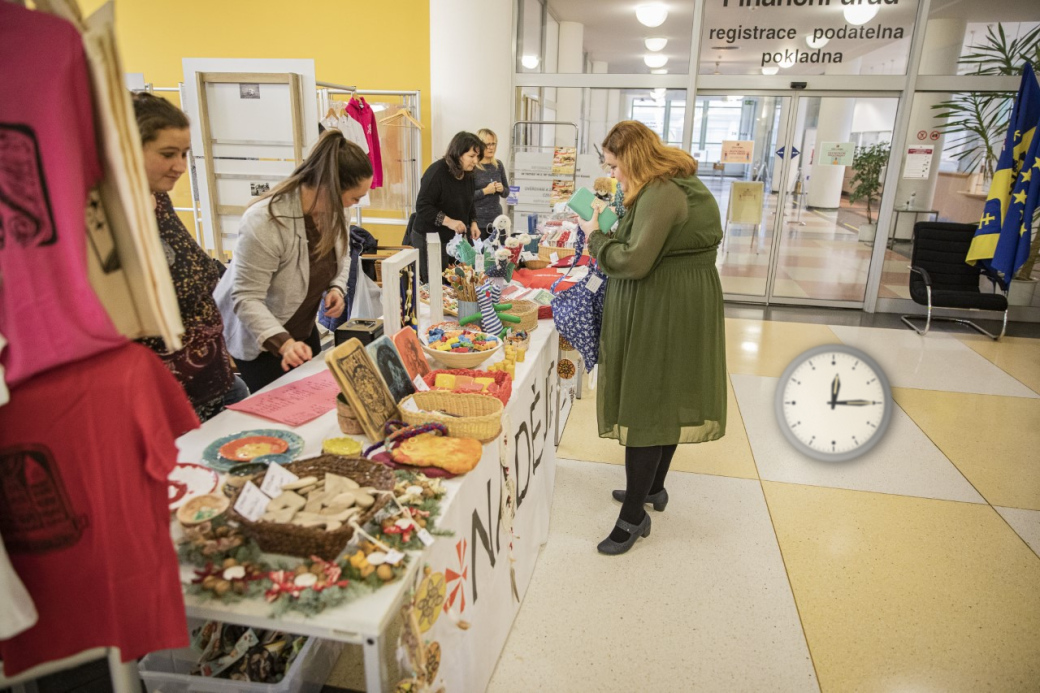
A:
12,15
